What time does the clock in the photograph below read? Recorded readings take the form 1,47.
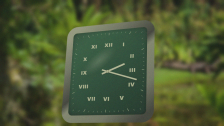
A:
2,18
